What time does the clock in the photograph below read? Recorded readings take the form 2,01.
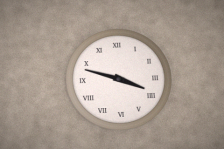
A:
3,48
